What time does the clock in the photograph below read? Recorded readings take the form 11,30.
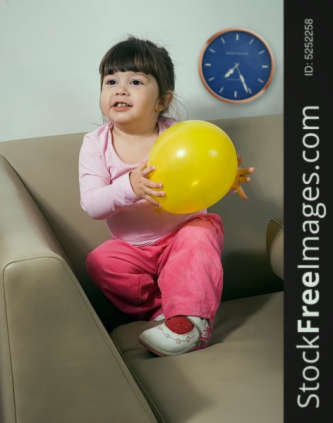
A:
7,26
